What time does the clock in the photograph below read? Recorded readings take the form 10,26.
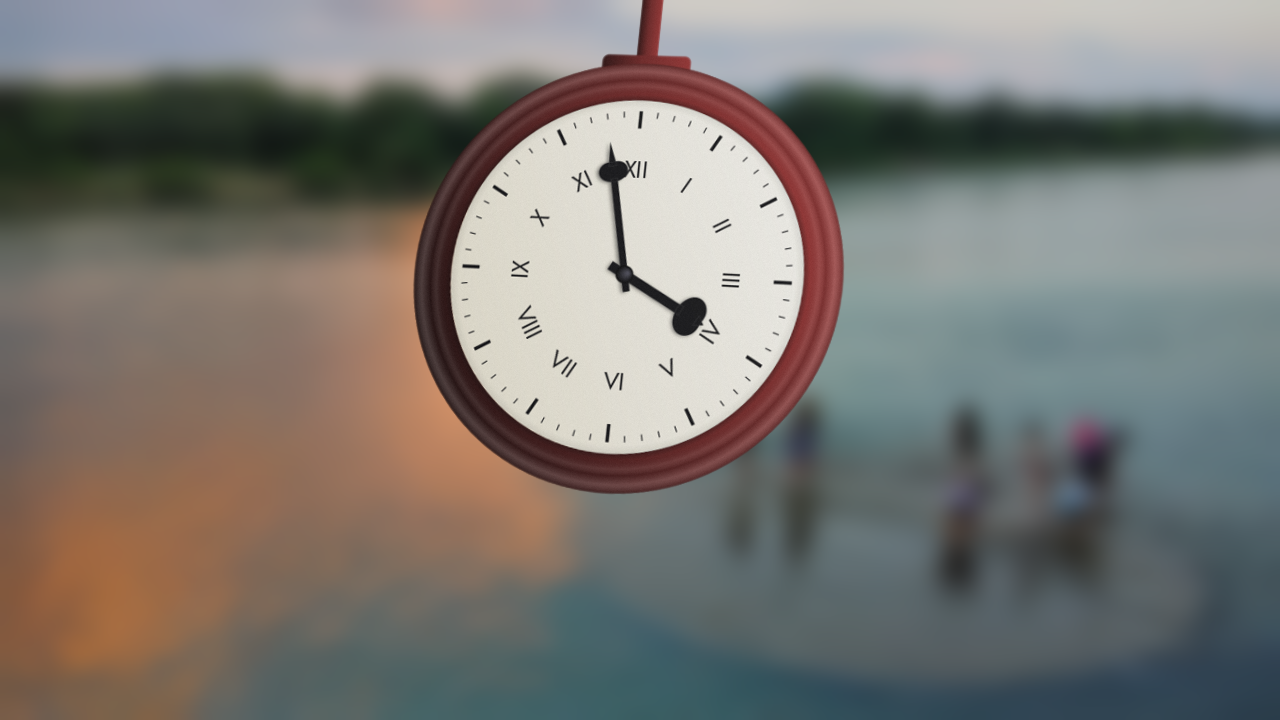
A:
3,58
